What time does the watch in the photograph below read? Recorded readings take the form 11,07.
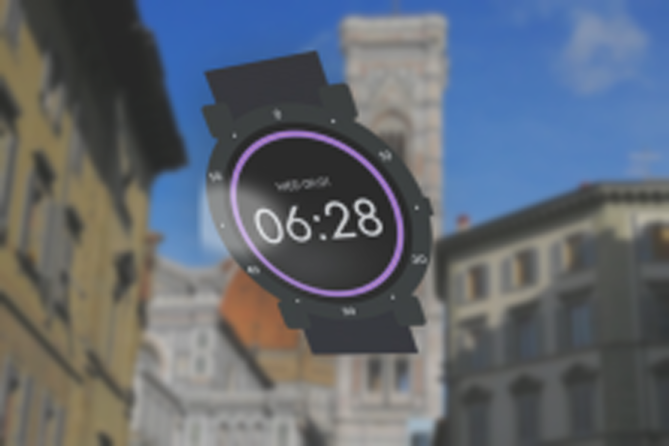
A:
6,28
